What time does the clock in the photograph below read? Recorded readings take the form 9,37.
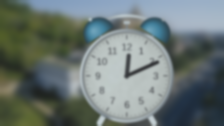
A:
12,11
